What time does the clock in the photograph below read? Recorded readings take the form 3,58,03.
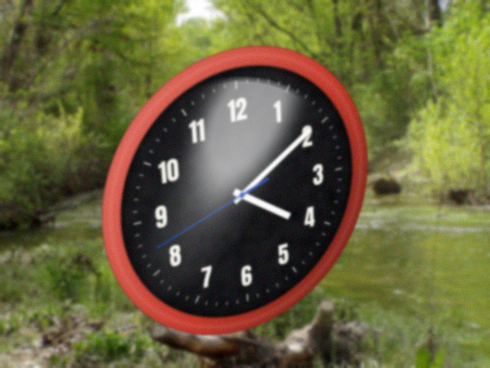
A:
4,09,42
